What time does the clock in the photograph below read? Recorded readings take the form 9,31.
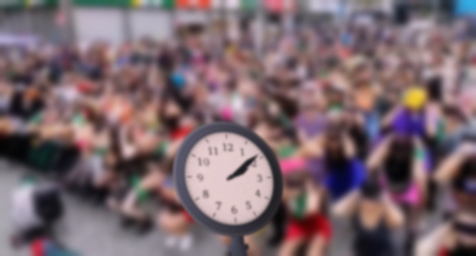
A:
2,09
